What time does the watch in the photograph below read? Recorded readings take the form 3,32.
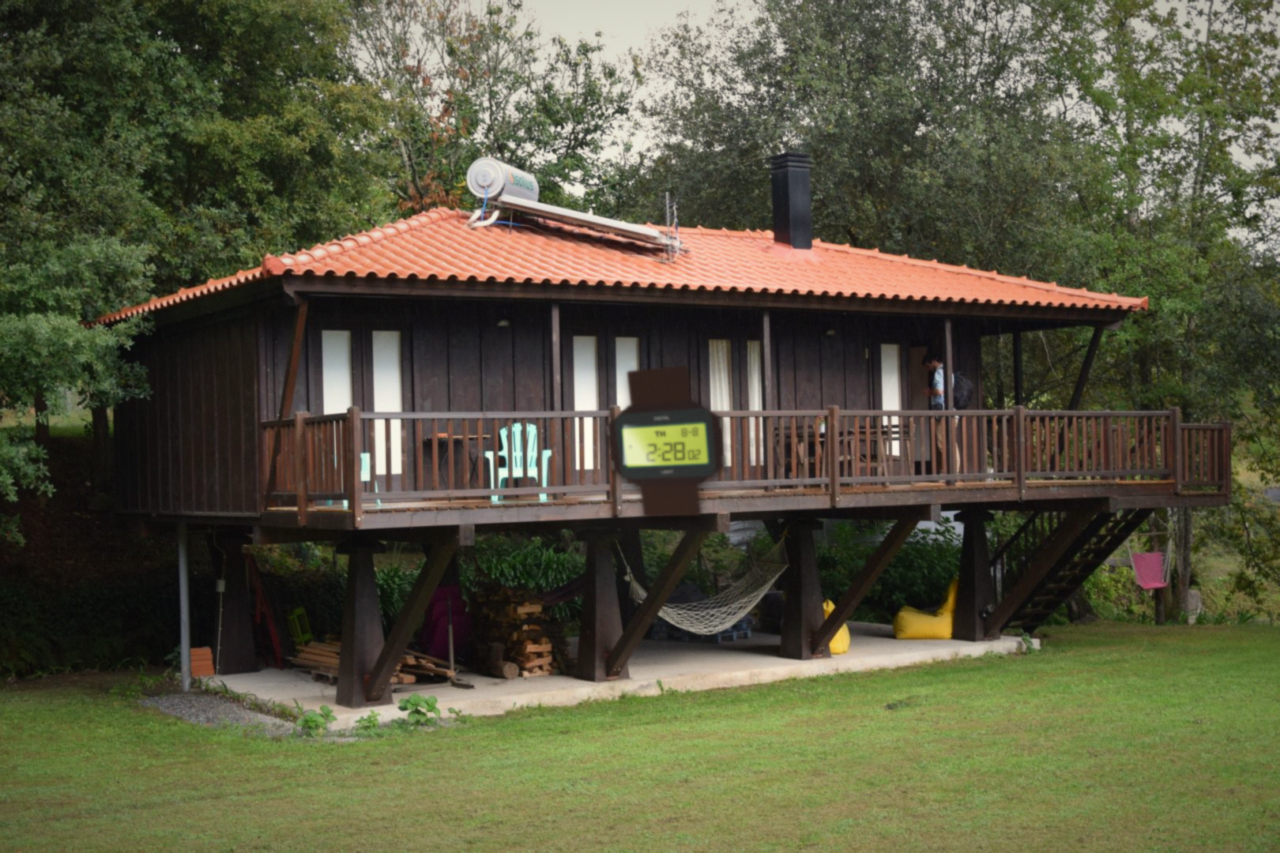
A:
2,28
